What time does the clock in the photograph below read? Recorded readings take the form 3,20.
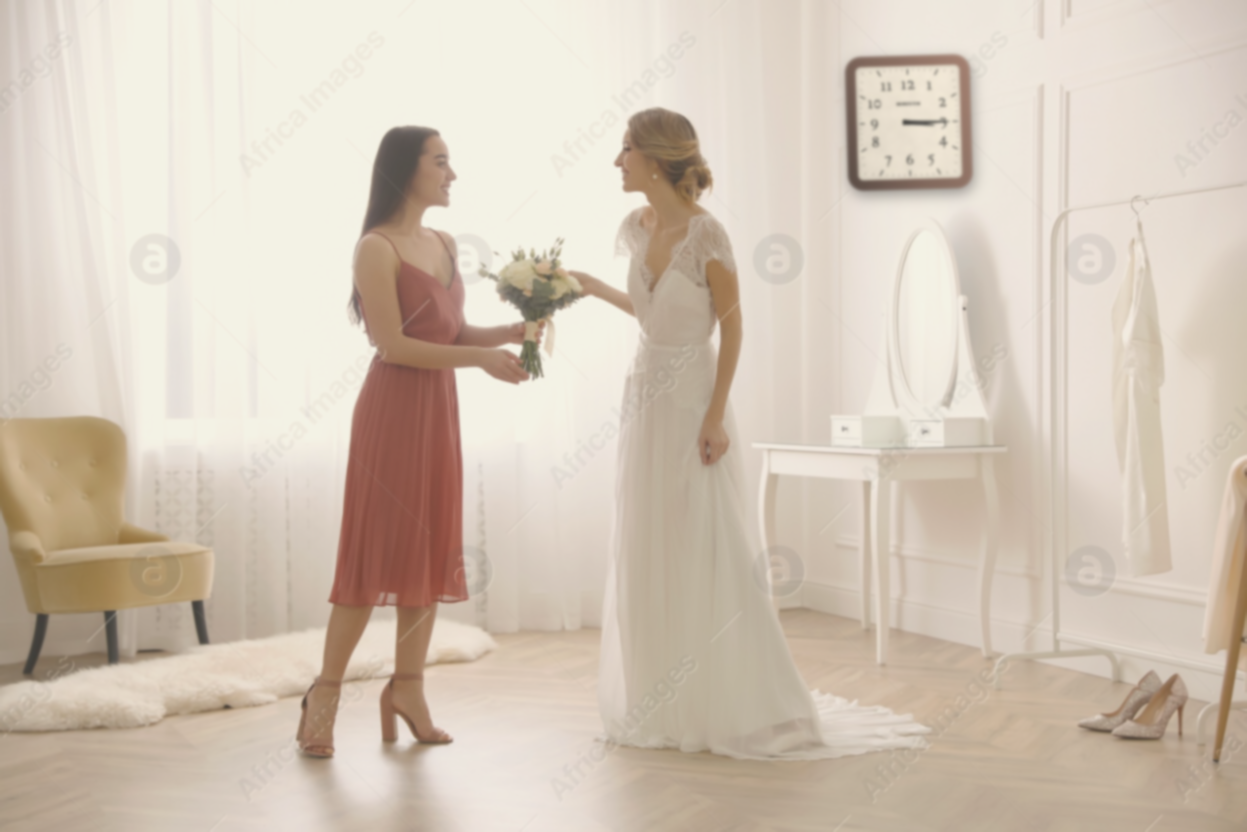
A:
3,15
